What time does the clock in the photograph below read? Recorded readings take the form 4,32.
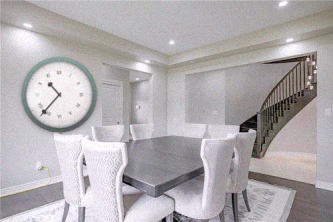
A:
10,37
